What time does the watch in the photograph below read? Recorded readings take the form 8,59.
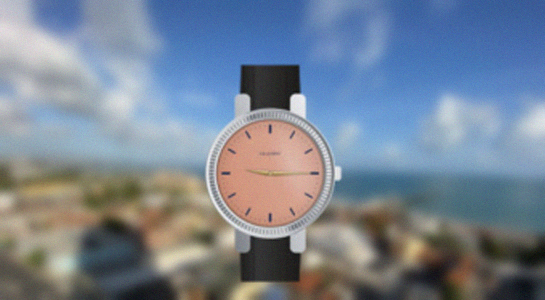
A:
9,15
